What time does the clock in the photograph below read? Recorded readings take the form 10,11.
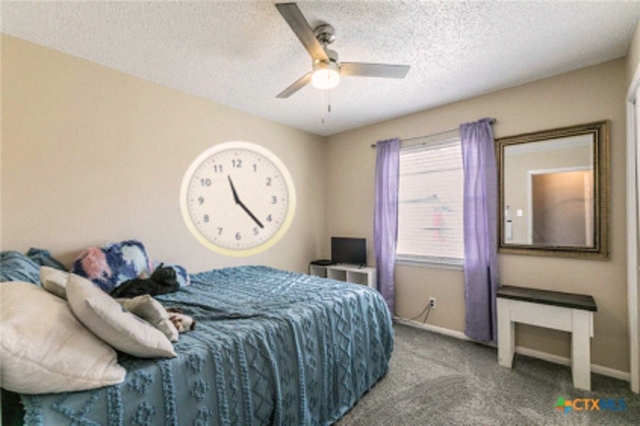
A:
11,23
